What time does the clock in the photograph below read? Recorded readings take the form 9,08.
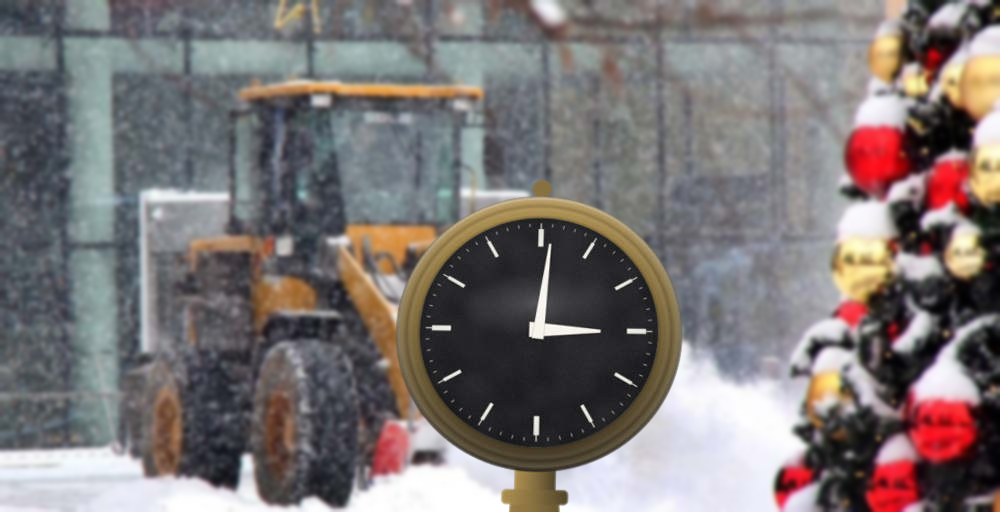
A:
3,01
